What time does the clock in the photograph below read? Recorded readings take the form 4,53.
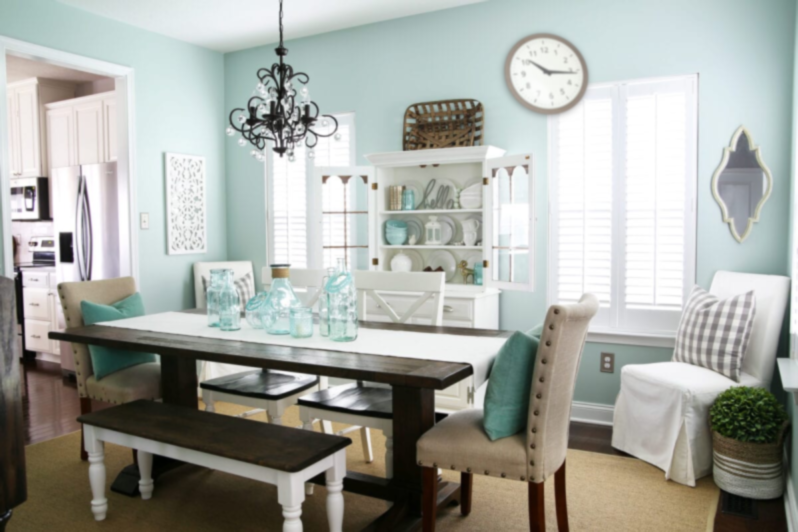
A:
10,16
